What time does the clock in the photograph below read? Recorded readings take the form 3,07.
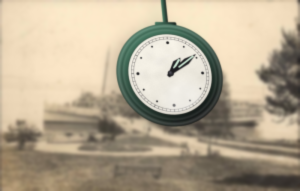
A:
1,09
